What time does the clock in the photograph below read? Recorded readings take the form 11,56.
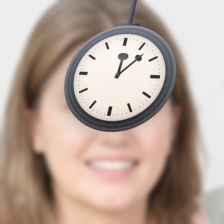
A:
12,07
